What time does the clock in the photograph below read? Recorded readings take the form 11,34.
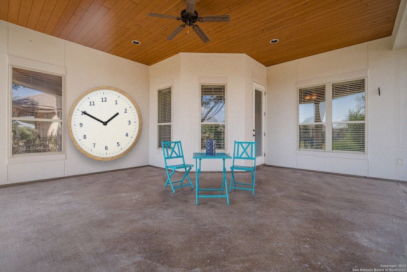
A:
1,50
